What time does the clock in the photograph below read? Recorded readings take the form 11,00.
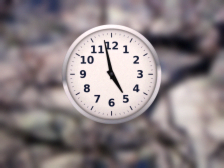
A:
4,58
